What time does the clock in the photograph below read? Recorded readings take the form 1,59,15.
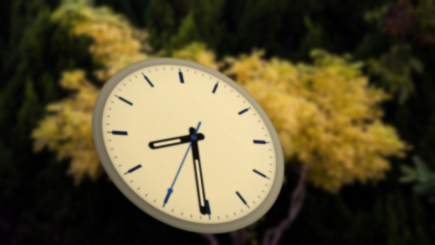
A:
8,30,35
